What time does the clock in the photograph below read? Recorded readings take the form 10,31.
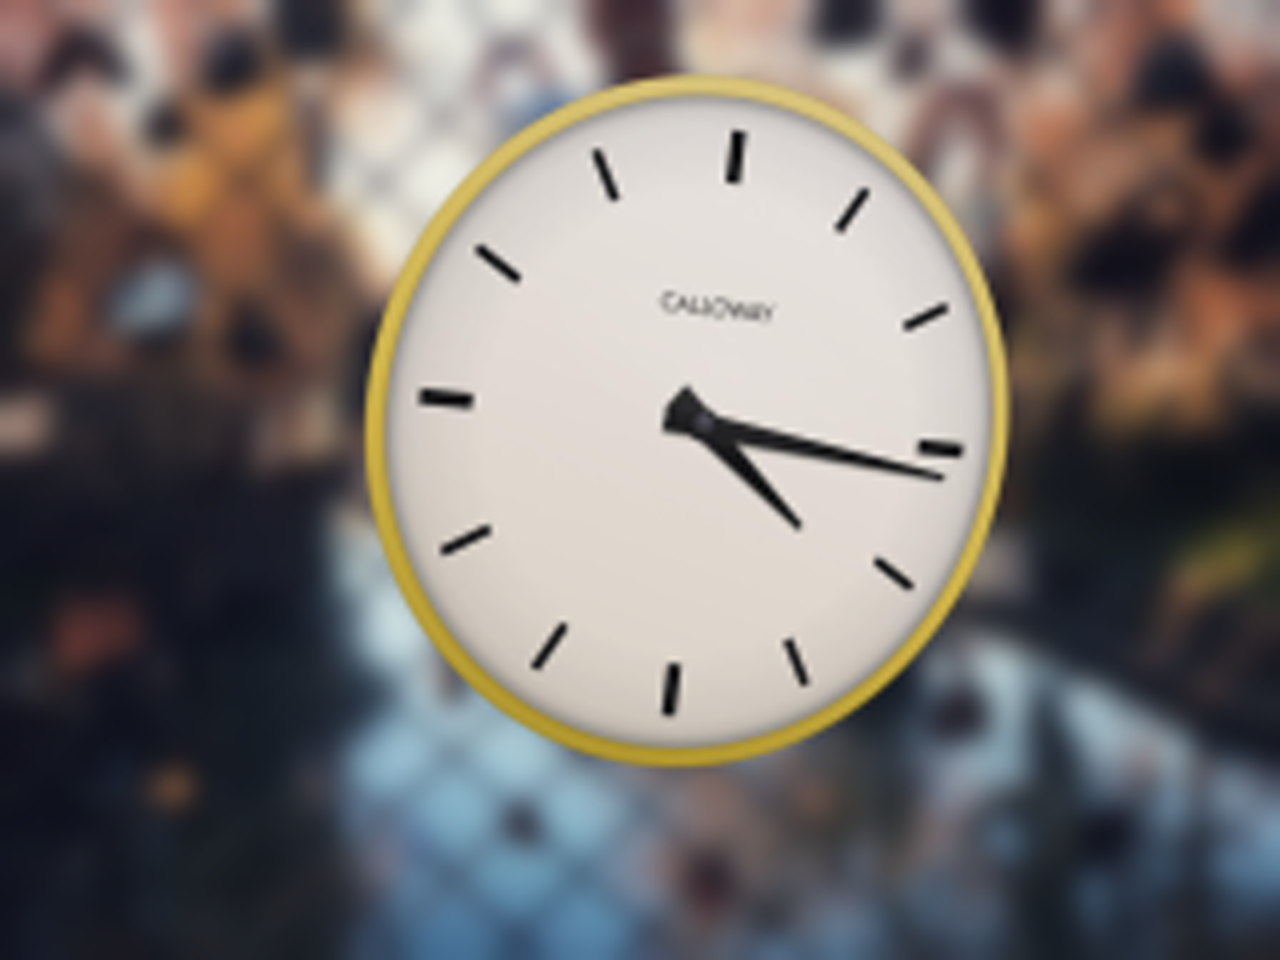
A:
4,16
